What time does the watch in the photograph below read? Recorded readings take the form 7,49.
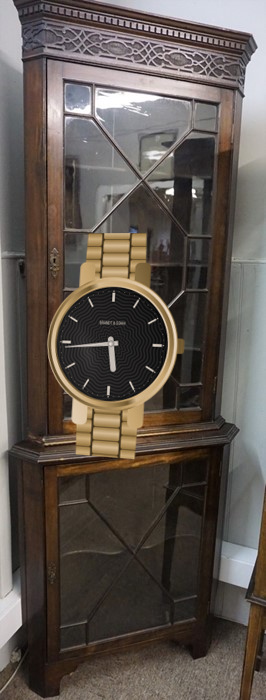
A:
5,44
